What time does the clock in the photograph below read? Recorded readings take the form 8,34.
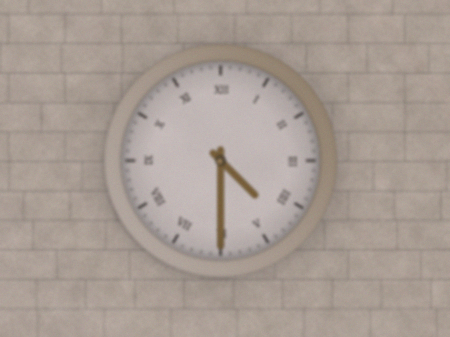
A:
4,30
